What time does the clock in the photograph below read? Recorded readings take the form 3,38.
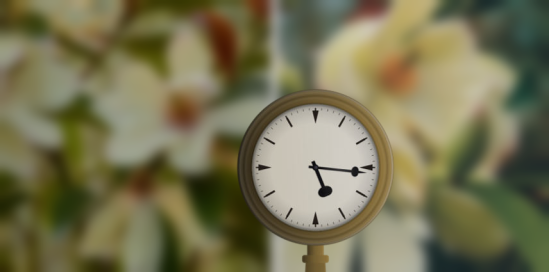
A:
5,16
